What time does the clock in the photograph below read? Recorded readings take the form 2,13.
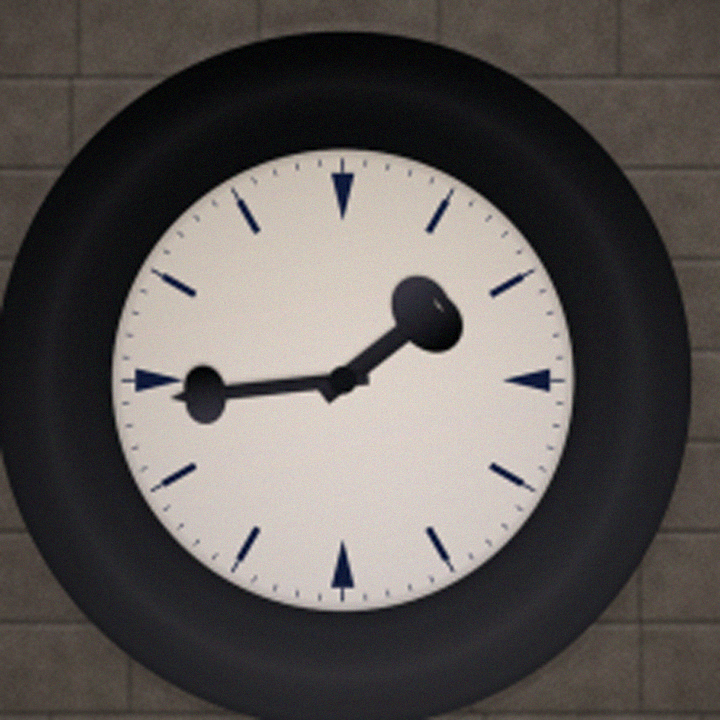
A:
1,44
